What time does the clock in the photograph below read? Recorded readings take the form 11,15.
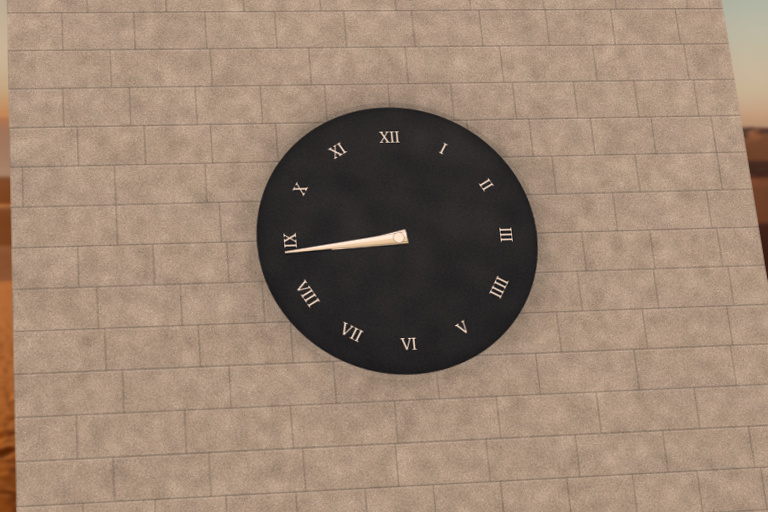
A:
8,44
